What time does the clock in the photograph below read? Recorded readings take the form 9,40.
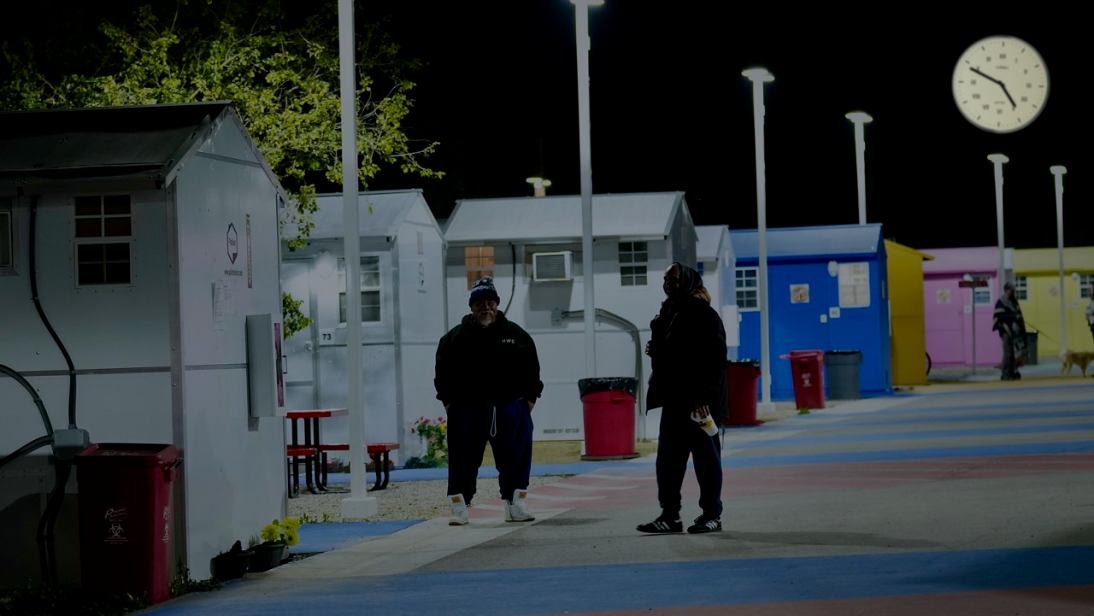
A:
4,49
